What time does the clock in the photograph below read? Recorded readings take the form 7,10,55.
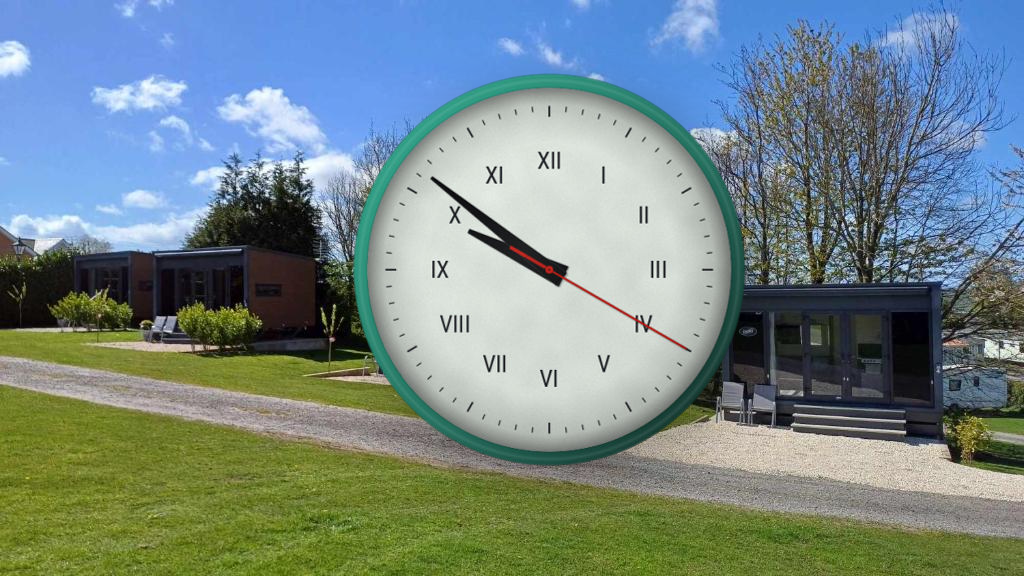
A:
9,51,20
